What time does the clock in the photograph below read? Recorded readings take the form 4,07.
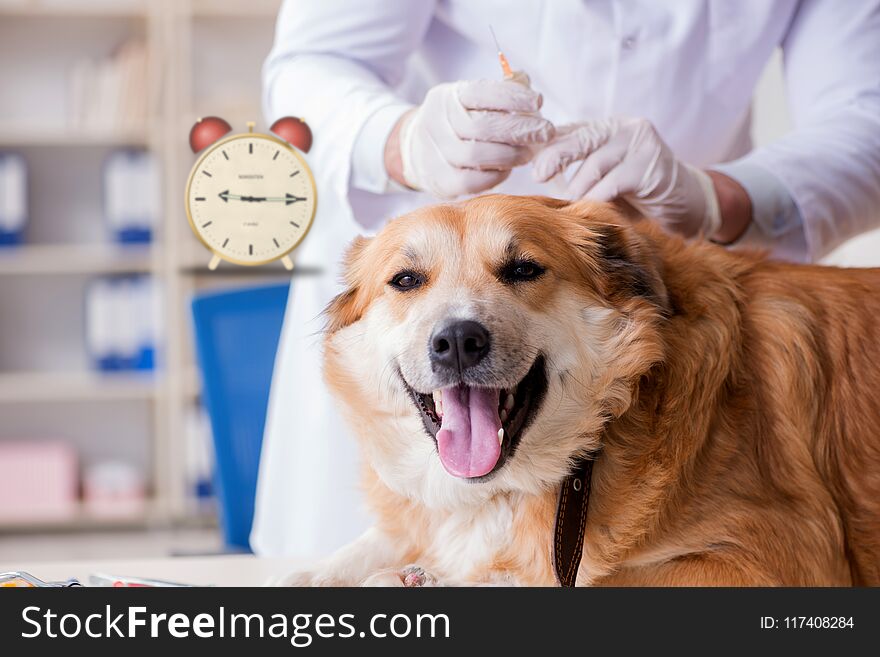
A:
9,15
